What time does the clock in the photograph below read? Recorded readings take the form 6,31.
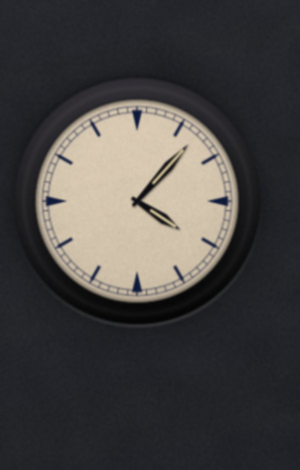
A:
4,07
